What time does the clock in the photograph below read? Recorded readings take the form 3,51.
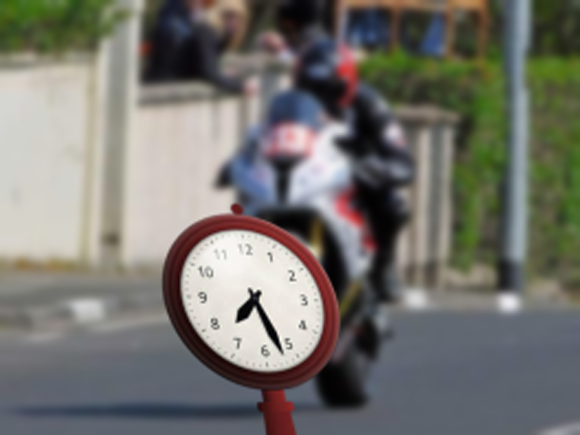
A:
7,27
